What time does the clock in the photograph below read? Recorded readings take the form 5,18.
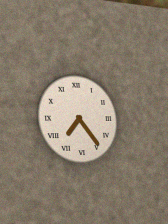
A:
7,24
